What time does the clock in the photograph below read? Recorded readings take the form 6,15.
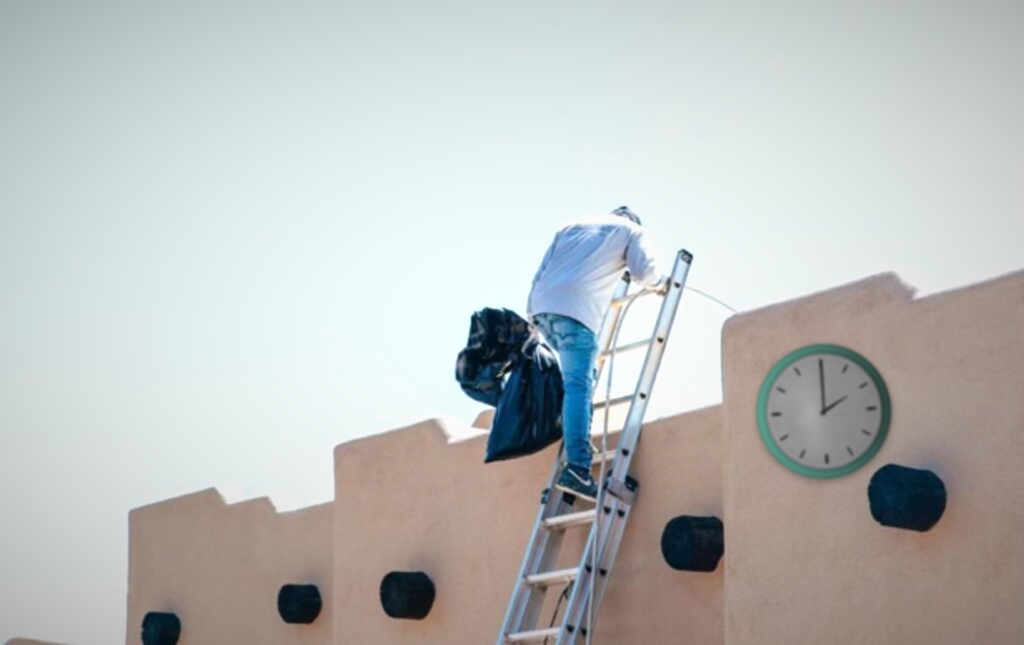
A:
2,00
